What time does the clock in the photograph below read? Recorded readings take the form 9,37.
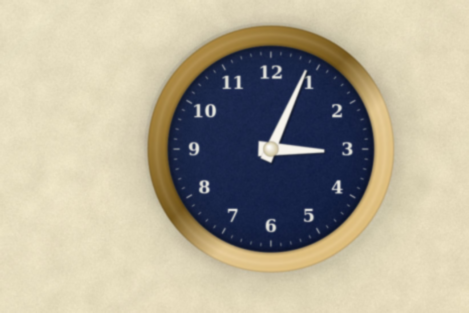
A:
3,04
